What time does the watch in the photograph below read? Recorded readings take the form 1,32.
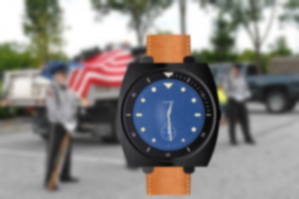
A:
12,29
